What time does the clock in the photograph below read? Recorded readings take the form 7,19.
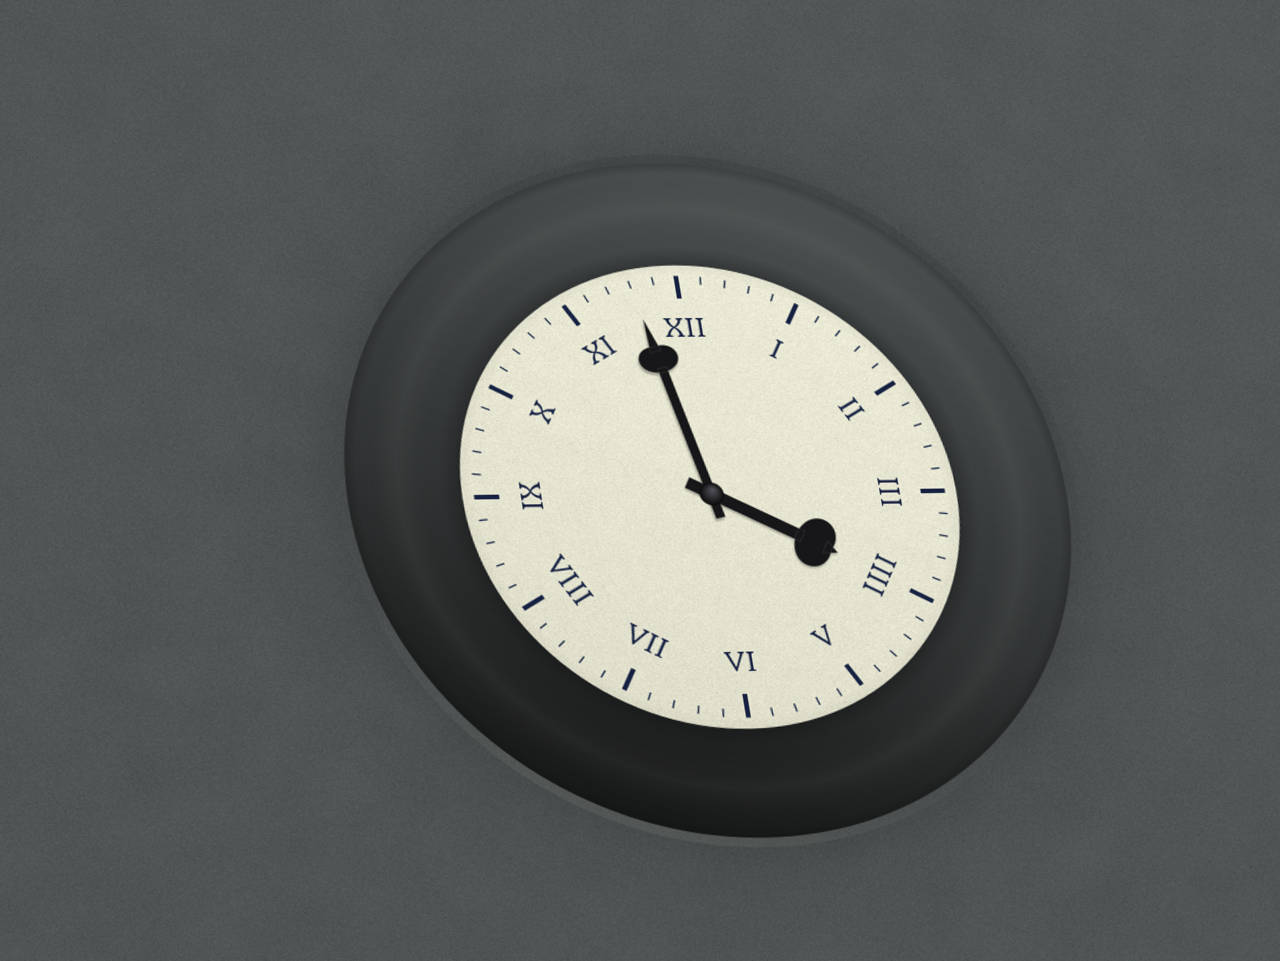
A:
3,58
